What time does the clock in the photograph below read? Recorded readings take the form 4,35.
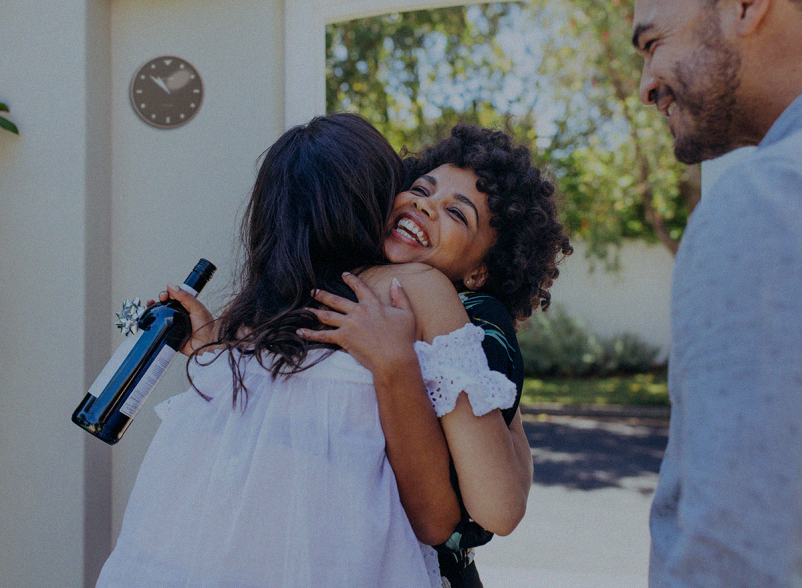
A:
10,52
